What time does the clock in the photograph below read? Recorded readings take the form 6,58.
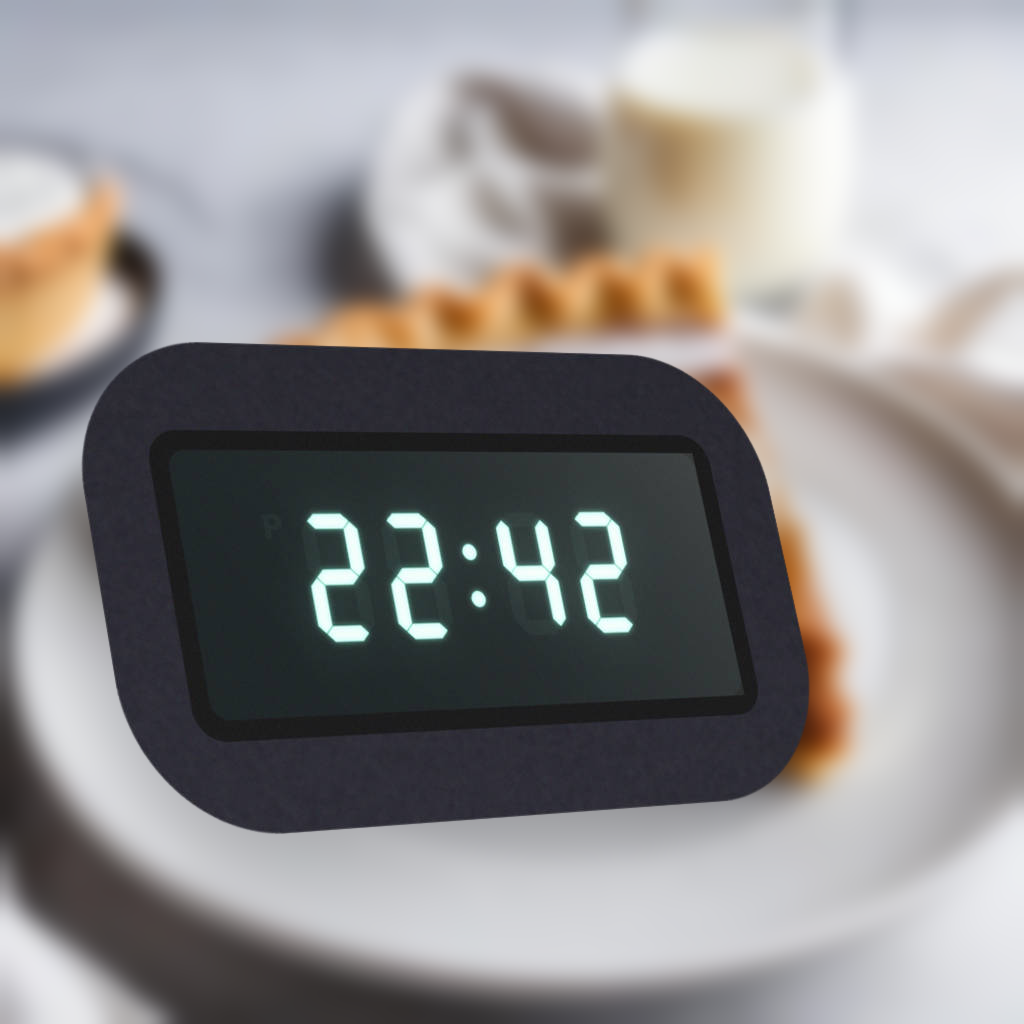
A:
22,42
